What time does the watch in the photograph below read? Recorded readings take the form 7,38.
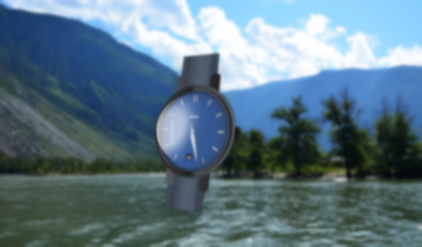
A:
5,27
